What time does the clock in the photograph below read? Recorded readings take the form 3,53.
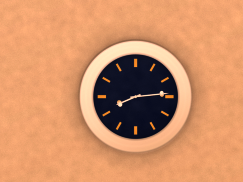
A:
8,14
